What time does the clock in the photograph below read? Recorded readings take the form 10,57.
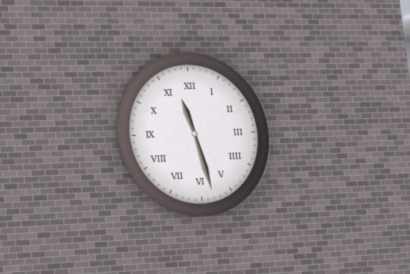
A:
11,28
